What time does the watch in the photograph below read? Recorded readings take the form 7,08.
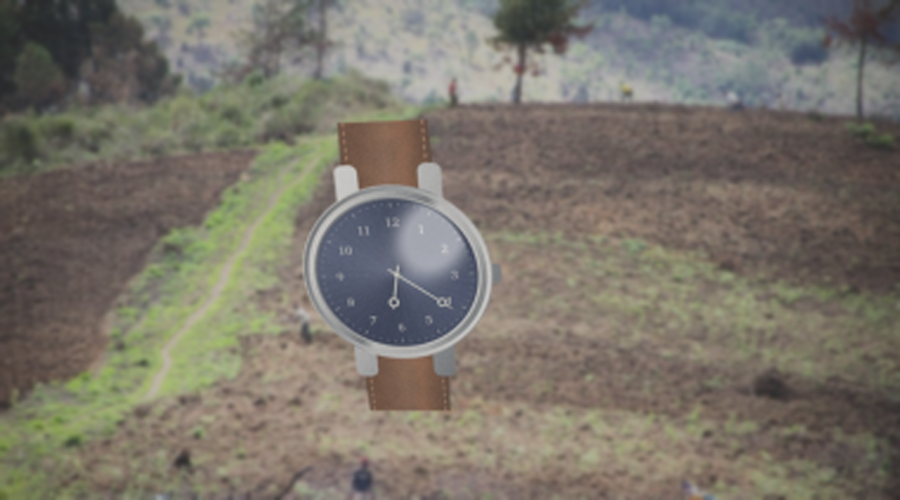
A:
6,21
